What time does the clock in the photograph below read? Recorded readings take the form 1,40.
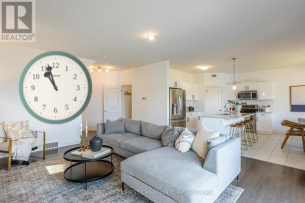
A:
10,57
